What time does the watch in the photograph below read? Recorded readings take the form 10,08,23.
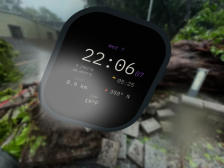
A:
22,06,07
